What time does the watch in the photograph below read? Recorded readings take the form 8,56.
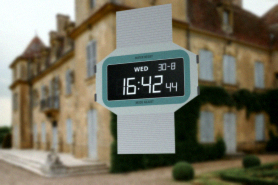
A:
16,42
